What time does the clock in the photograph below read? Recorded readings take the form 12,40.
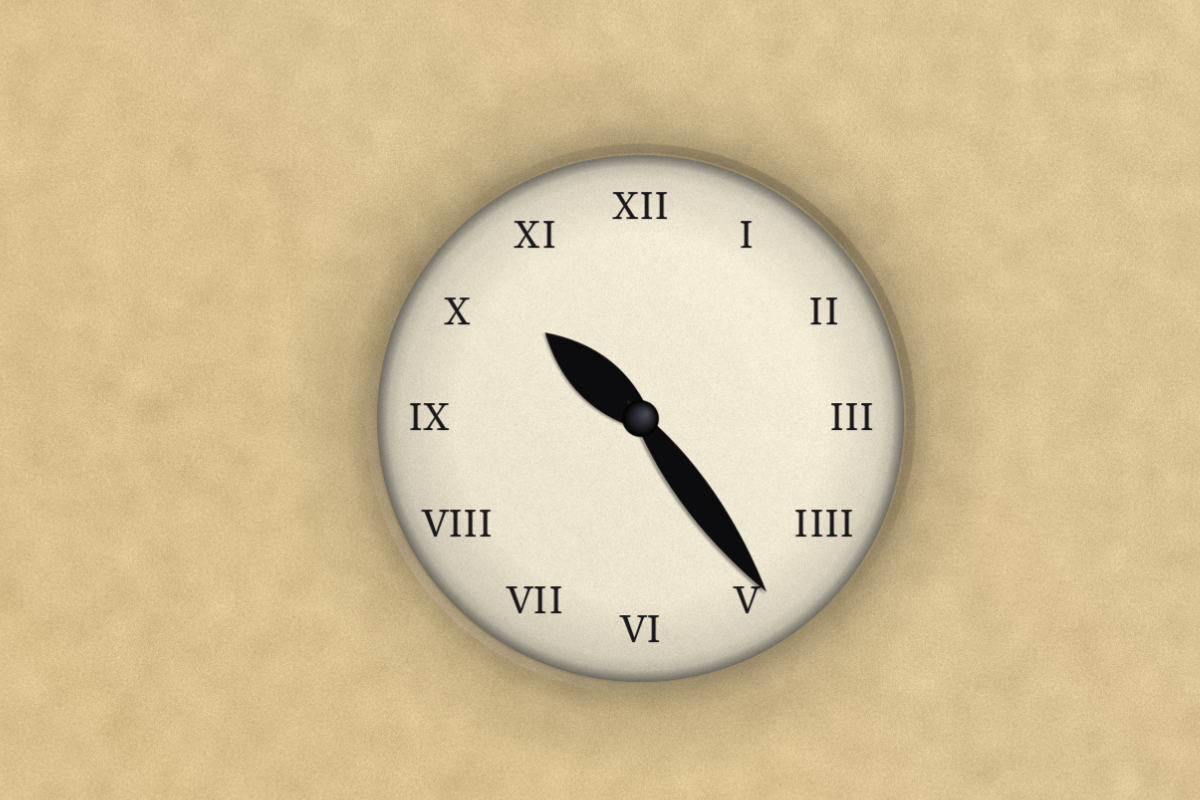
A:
10,24
